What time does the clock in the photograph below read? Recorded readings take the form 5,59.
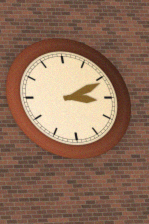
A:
3,11
